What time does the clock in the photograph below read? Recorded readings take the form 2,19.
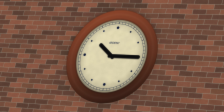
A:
10,15
